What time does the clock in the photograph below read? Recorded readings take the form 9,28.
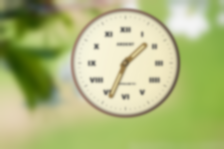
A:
1,34
